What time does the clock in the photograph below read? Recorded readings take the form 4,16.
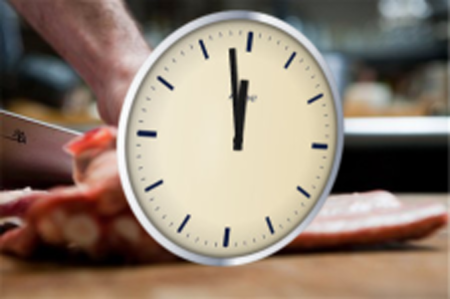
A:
11,58
